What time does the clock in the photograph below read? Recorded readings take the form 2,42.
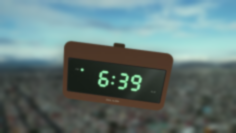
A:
6,39
